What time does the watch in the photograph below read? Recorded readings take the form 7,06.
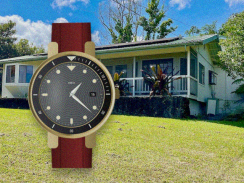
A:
1,22
